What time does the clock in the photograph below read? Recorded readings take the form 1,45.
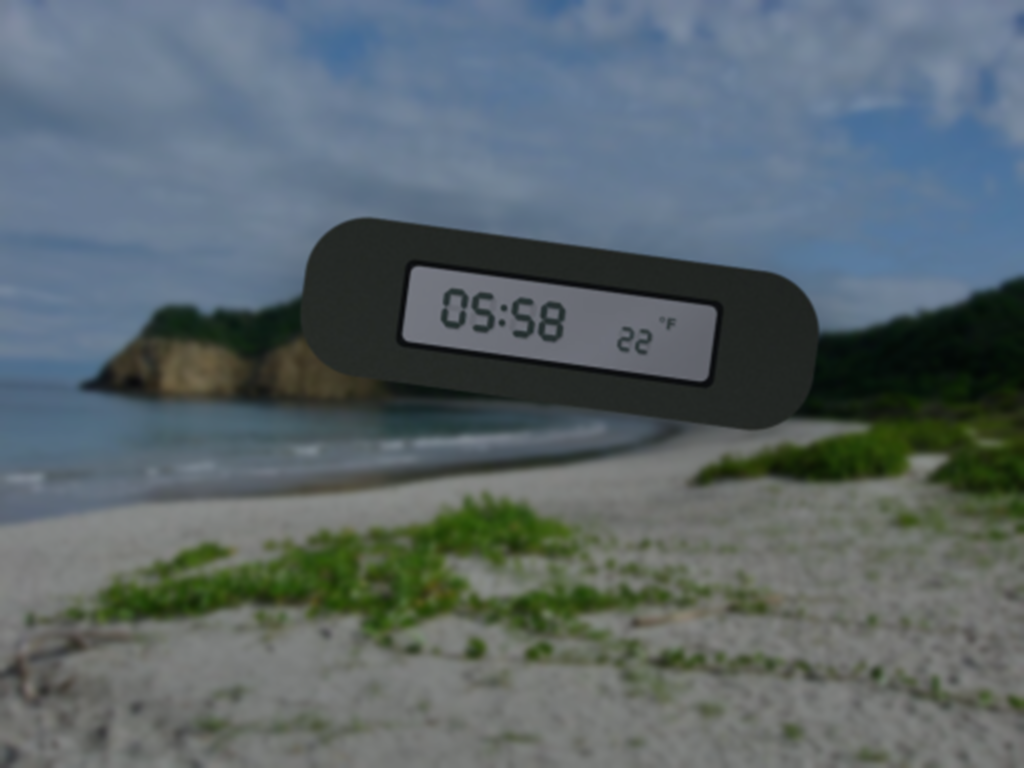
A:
5,58
